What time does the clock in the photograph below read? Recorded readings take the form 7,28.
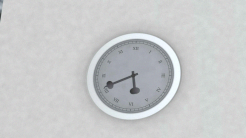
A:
5,41
